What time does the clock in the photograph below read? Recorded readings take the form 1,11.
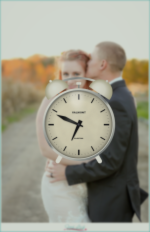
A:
6,49
